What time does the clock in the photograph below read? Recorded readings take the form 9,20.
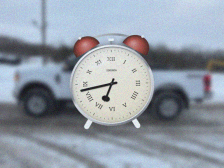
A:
6,43
